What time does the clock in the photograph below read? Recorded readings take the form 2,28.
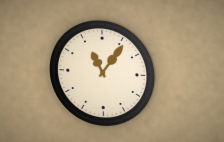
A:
11,06
